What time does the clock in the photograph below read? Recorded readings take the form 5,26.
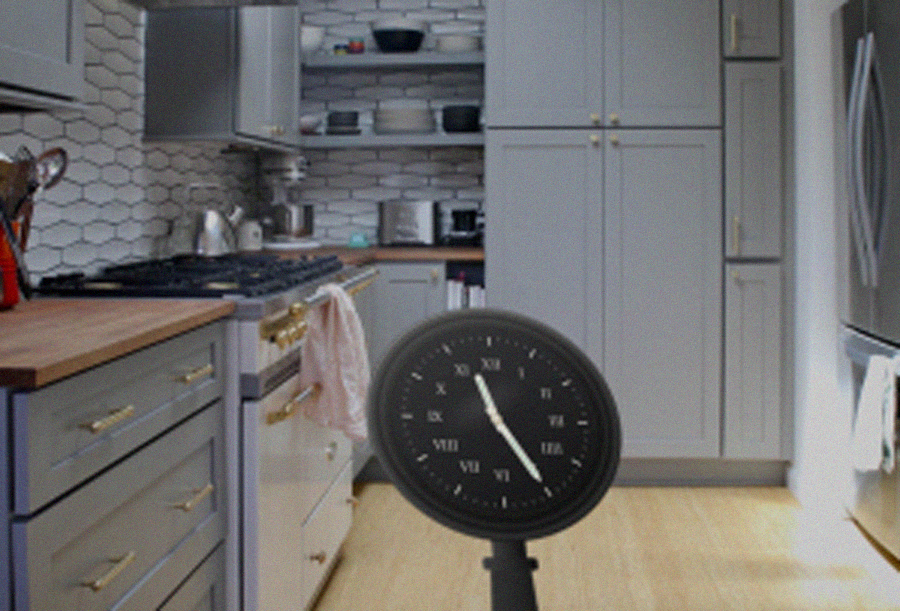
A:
11,25
